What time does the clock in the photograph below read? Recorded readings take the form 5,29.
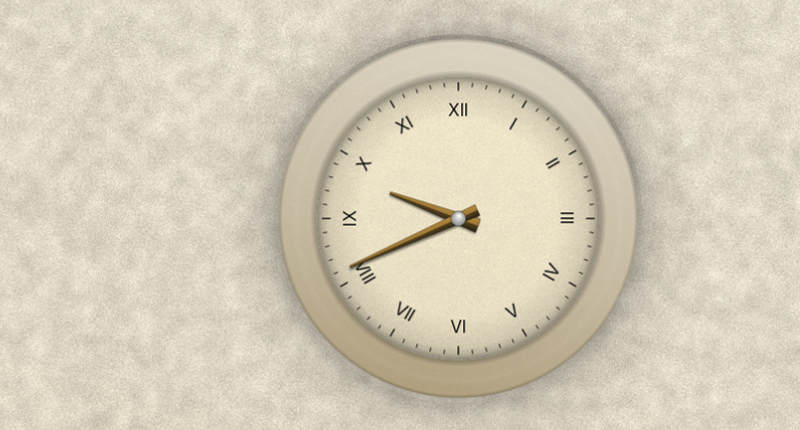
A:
9,41
